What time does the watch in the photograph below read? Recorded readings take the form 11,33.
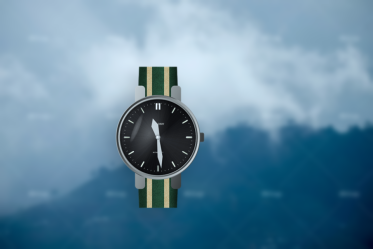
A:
11,29
